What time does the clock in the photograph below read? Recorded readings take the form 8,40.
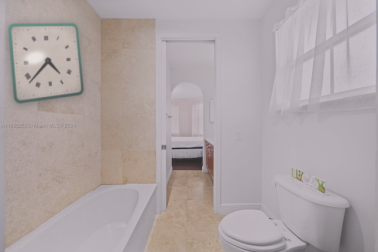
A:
4,38
